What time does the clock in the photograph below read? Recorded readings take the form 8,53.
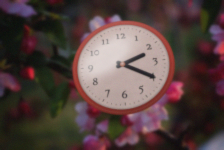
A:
2,20
